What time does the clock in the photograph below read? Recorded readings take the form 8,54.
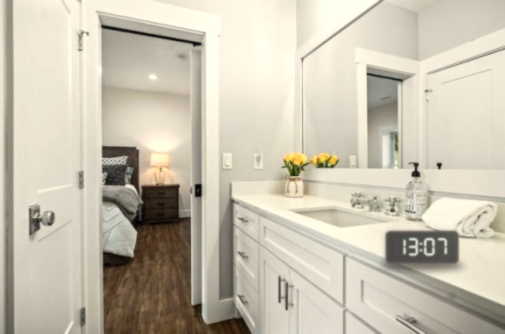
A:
13,07
